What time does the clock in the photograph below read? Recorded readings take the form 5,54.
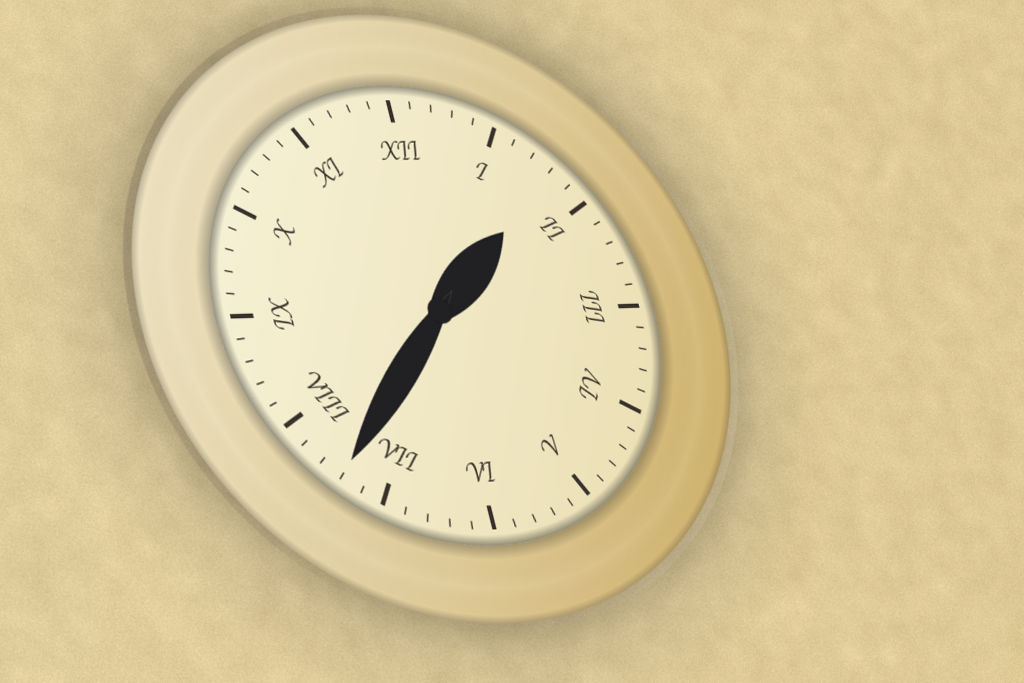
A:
1,37
